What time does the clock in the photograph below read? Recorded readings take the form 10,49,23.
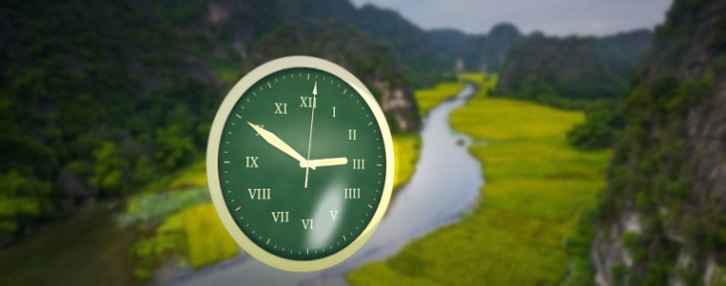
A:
2,50,01
